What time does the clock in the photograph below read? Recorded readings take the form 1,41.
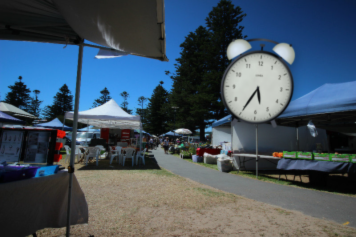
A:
5,35
